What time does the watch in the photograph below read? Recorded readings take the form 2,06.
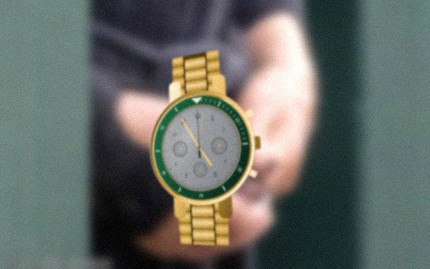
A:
4,55
